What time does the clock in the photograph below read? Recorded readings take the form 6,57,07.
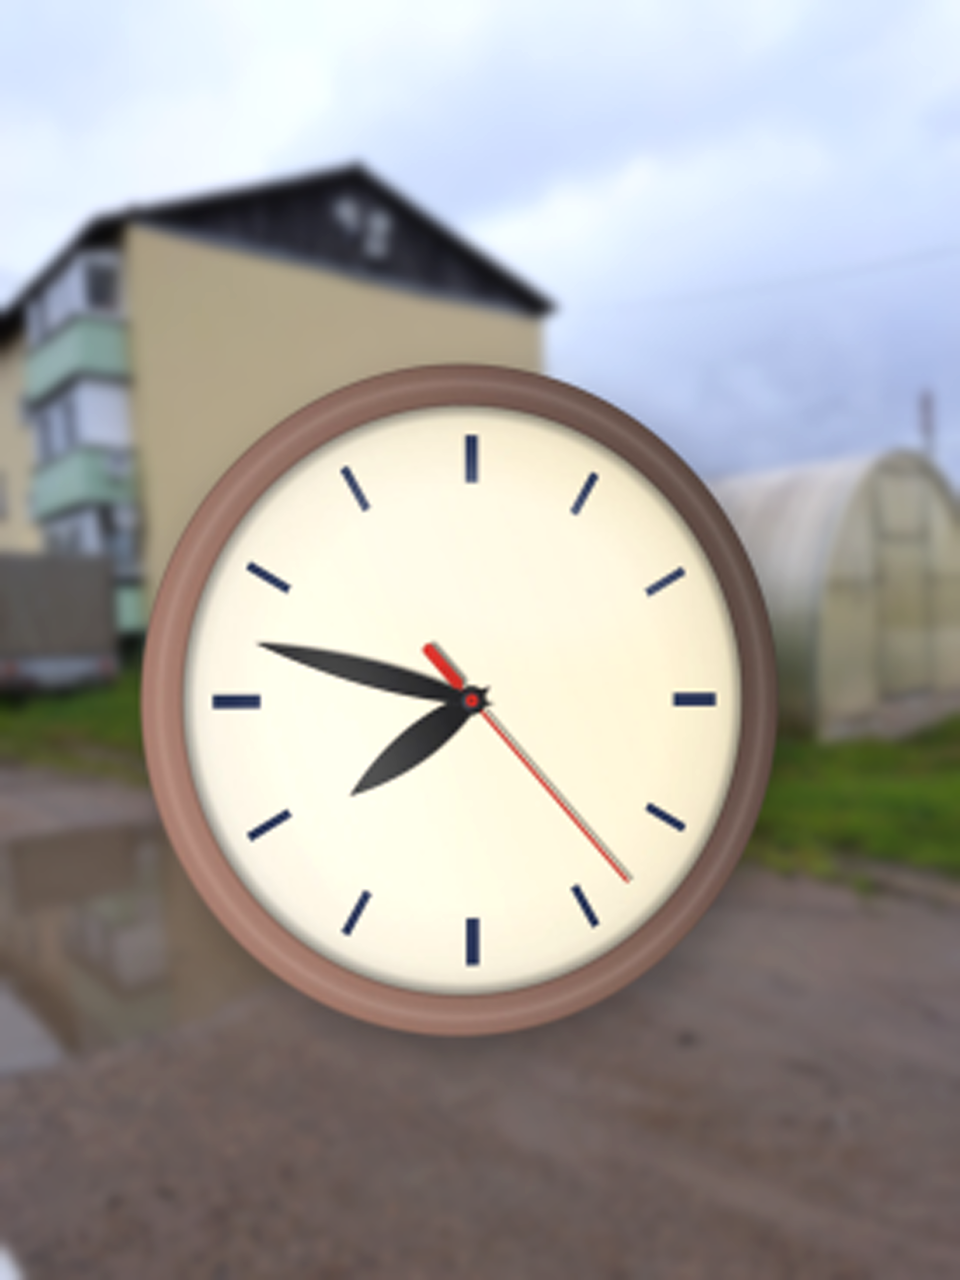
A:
7,47,23
